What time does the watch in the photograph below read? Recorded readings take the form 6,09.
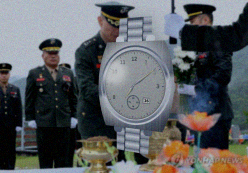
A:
7,09
